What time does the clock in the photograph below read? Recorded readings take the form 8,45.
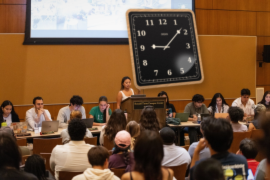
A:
9,08
